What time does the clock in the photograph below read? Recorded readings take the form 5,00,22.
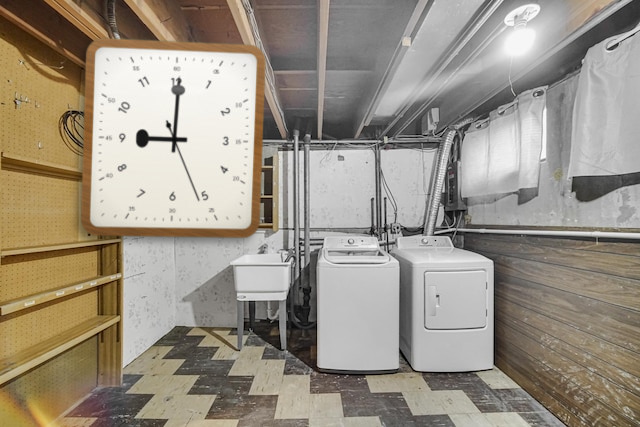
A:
9,00,26
